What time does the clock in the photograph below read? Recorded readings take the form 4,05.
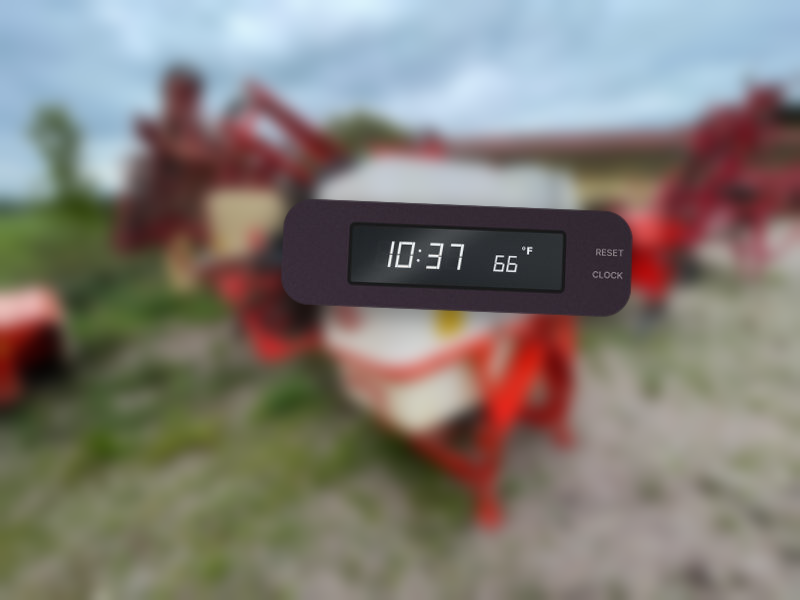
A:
10,37
